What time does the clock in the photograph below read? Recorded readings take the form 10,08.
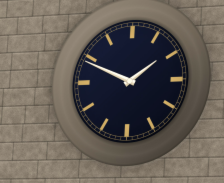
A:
1,49
